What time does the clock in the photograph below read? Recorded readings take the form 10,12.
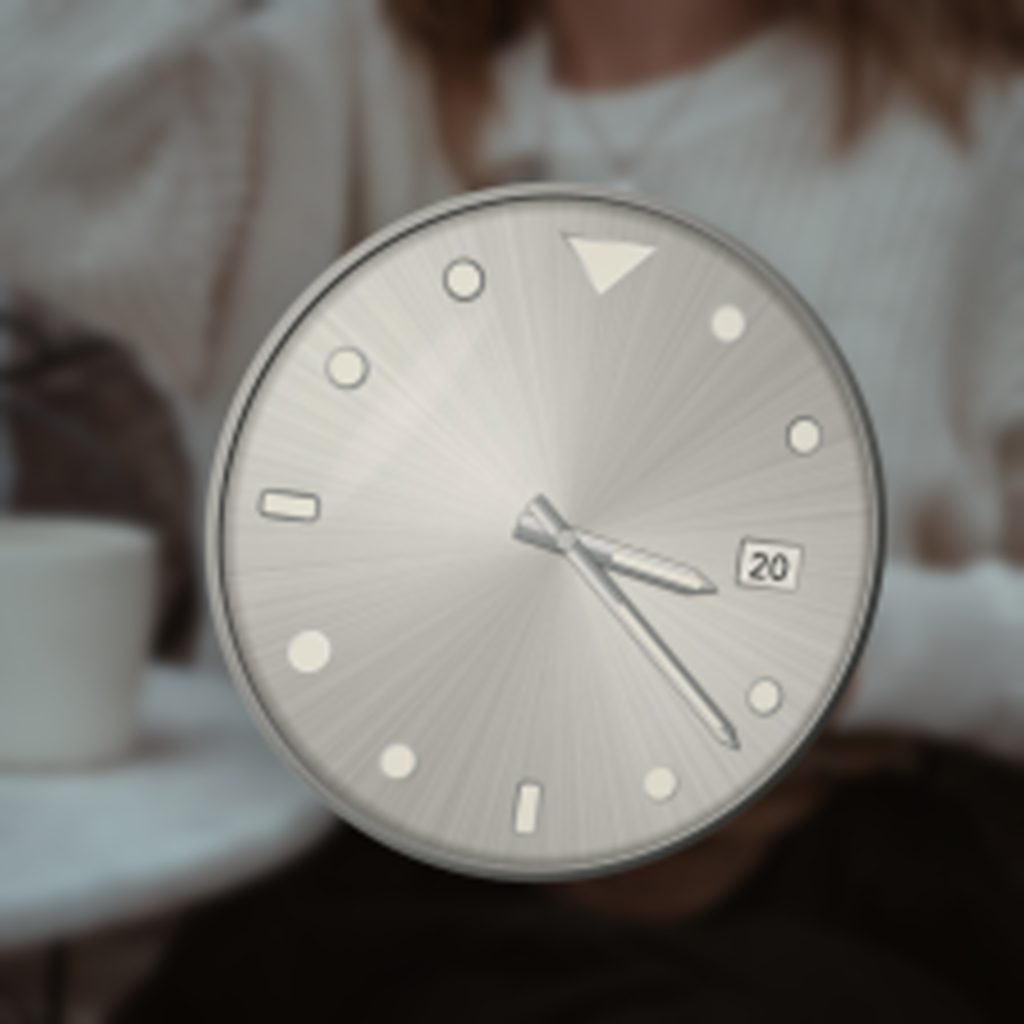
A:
3,22
